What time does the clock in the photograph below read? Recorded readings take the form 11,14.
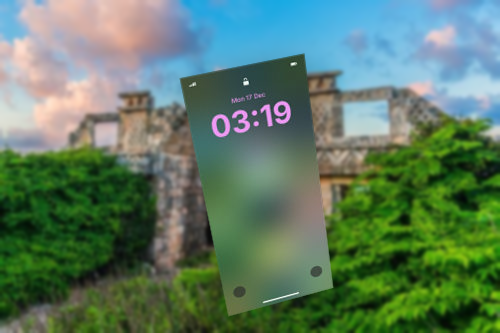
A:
3,19
